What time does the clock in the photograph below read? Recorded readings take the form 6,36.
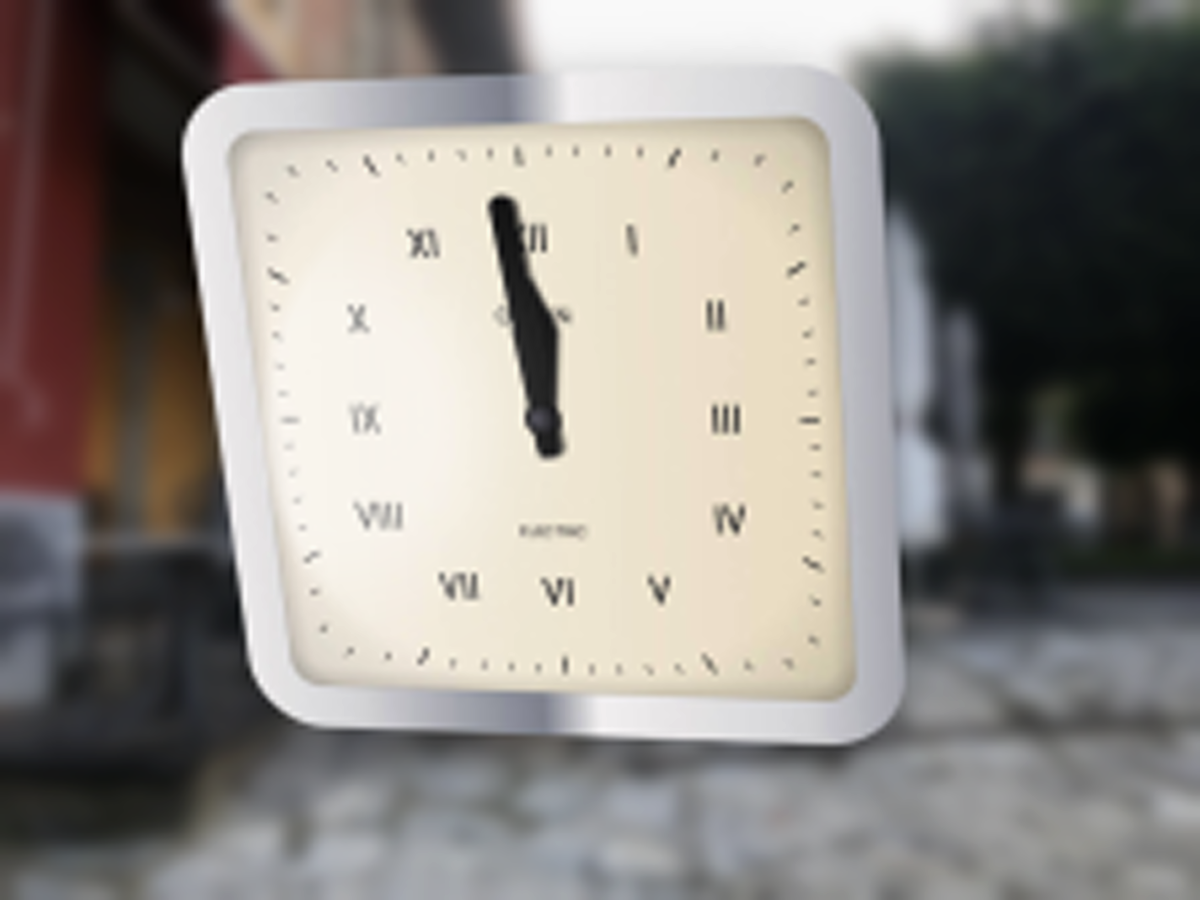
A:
11,59
